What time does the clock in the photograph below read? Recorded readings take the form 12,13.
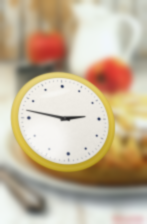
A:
2,47
